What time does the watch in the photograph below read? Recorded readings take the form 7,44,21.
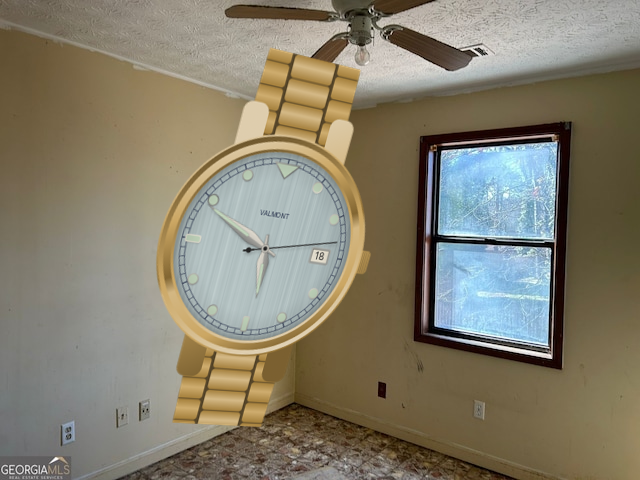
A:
5,49,13
